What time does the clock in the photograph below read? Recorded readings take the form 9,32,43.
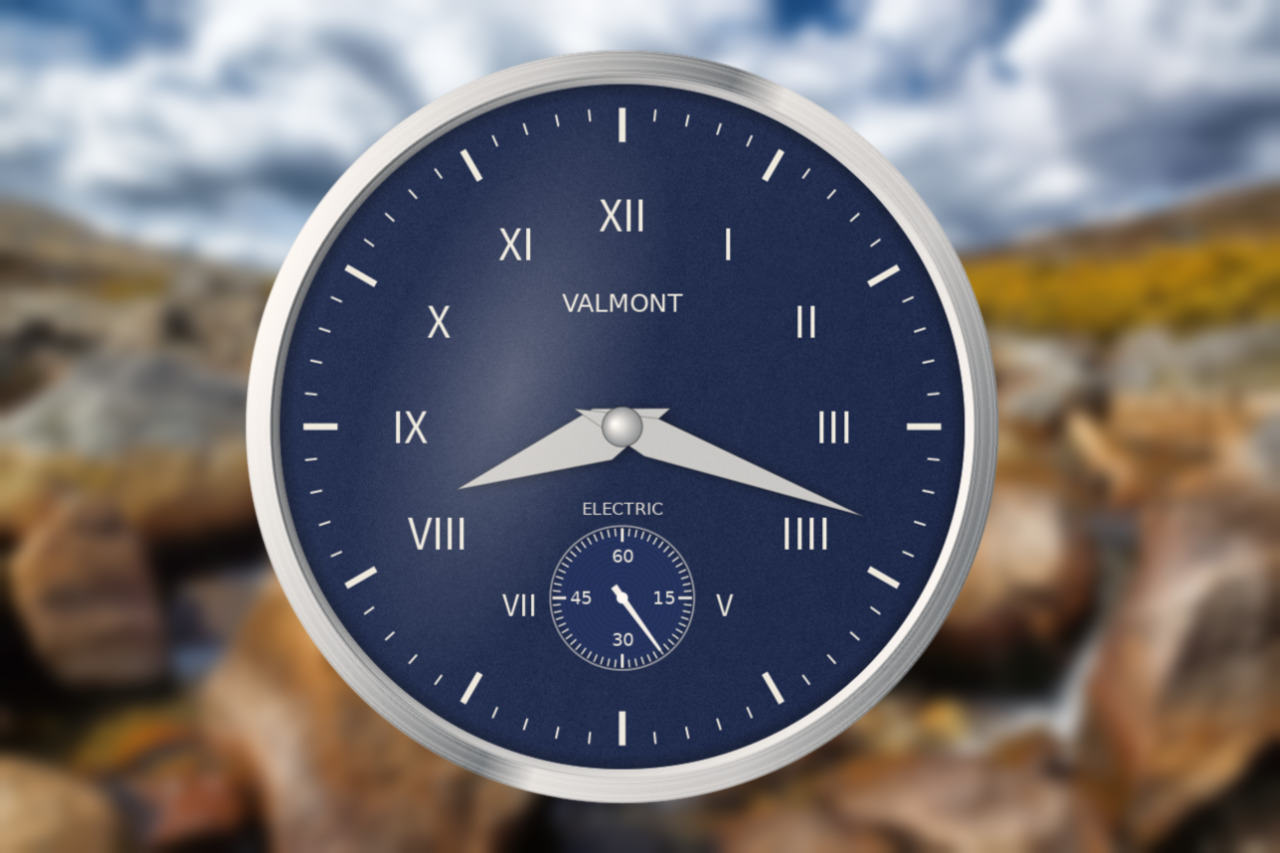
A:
8,18,24
